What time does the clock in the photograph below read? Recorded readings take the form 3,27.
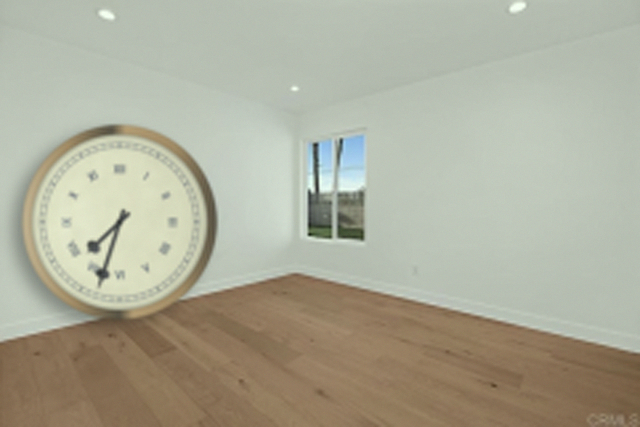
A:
7,33
